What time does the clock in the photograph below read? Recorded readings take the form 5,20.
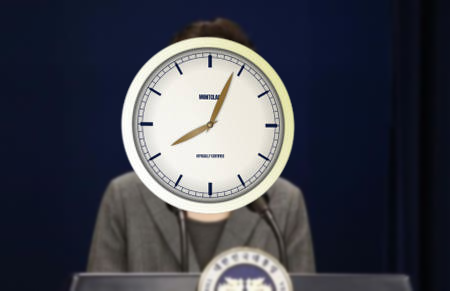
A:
8,04
